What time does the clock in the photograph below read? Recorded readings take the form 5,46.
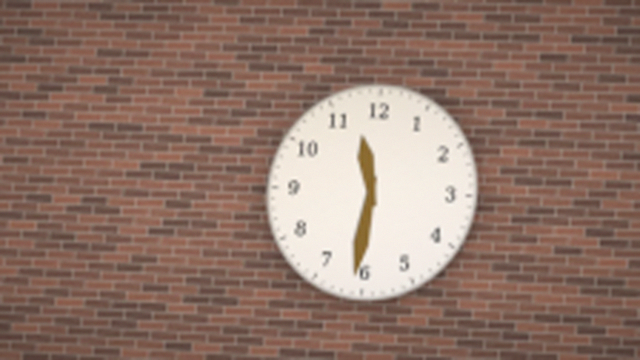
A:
11,31
